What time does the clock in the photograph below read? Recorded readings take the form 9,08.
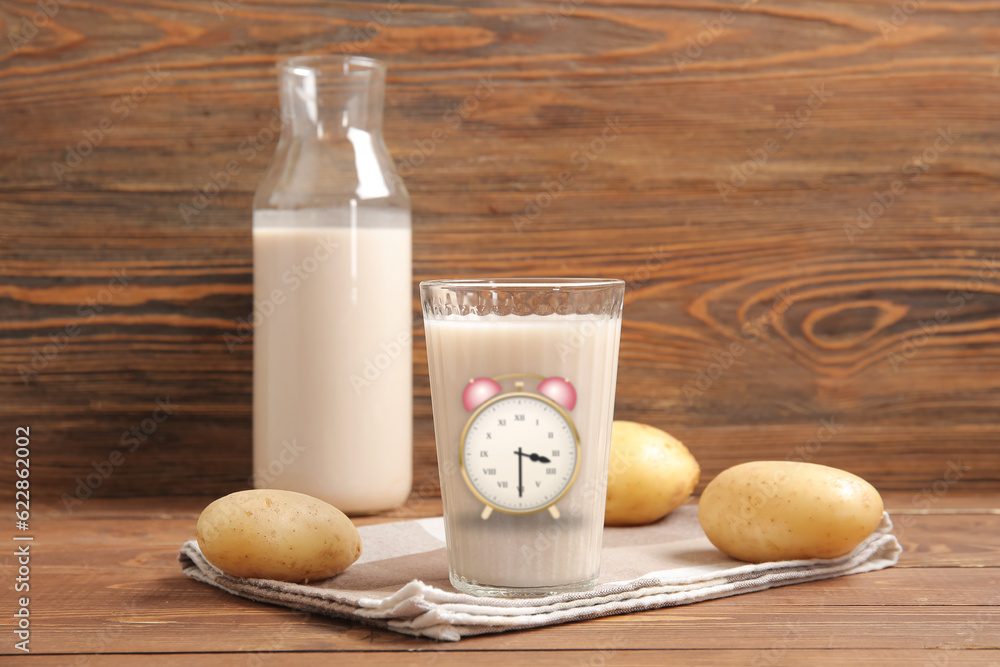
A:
3,30
